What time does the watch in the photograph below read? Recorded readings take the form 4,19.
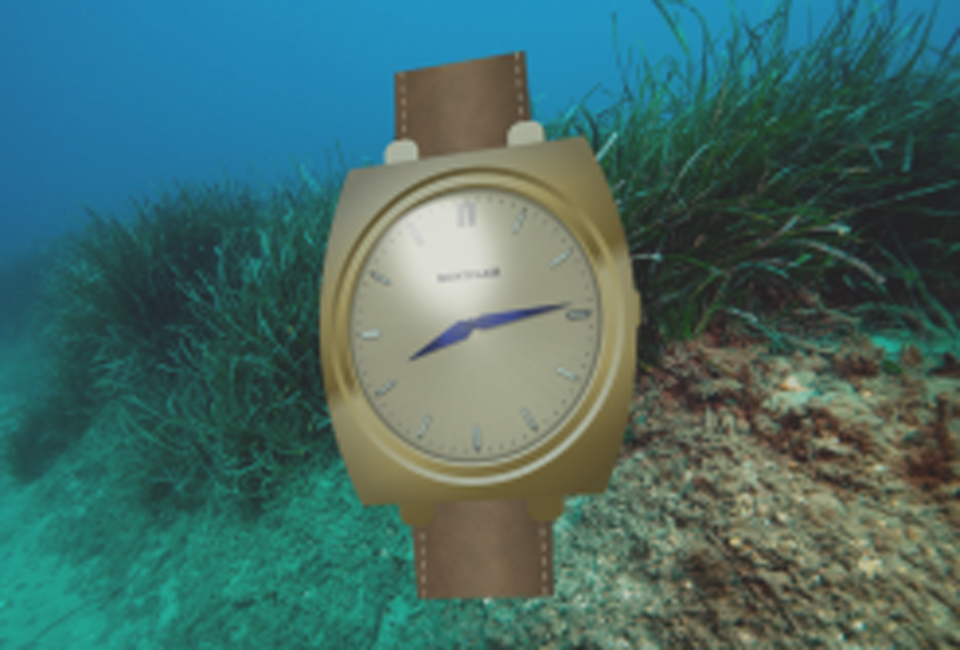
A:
8,14
